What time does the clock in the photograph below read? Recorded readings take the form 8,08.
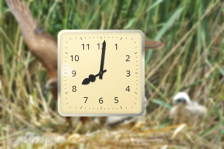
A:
8,01
